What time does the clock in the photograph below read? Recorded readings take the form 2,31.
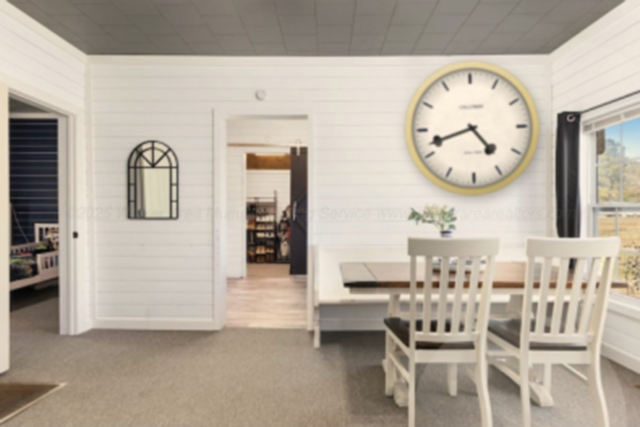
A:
4,42
